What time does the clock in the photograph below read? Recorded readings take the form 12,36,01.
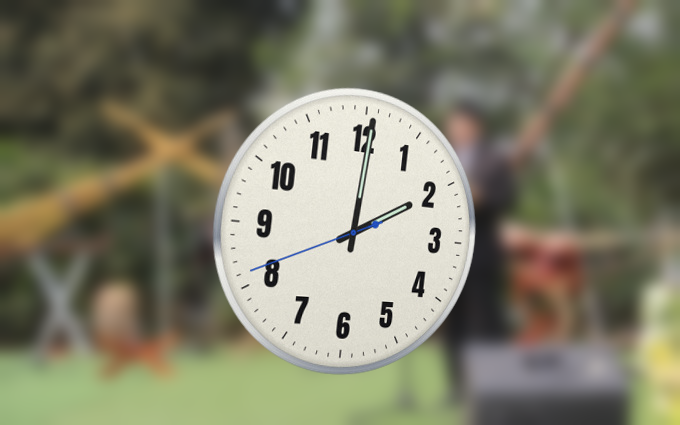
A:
2,00,41
